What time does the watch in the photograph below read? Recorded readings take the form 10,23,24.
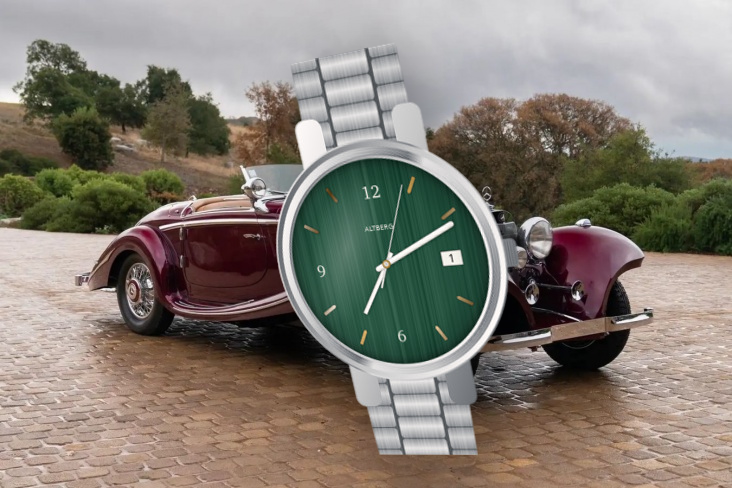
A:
7,11,04
